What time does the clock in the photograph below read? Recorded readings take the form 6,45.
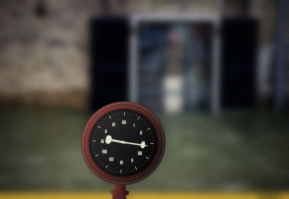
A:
9,16
